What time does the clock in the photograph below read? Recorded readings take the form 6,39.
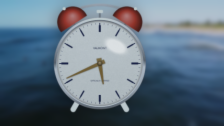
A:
5,41
